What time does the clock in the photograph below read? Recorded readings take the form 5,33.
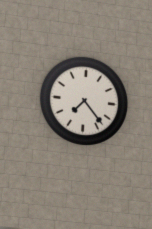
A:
7,23
